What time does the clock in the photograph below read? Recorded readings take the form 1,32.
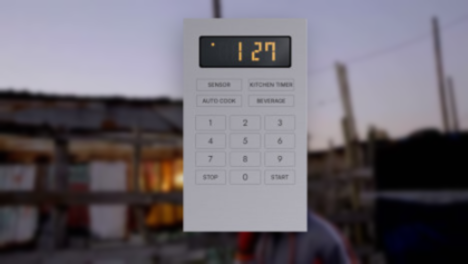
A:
1,27
